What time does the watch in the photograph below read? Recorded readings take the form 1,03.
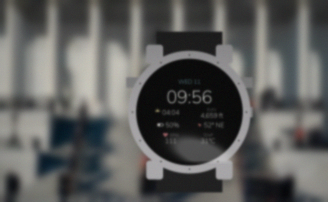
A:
9,56
